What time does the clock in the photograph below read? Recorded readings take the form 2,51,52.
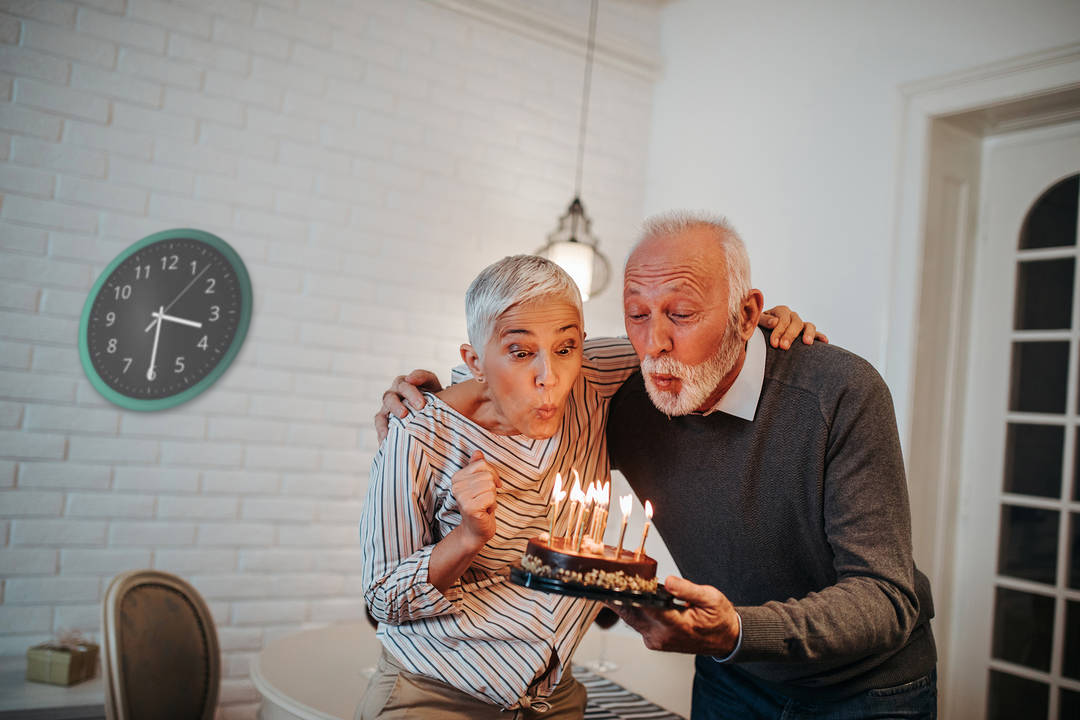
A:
3,30,07
